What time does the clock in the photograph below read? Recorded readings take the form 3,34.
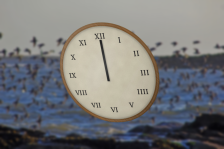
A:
12,00
